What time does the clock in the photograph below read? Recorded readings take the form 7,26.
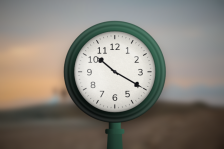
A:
10,20
